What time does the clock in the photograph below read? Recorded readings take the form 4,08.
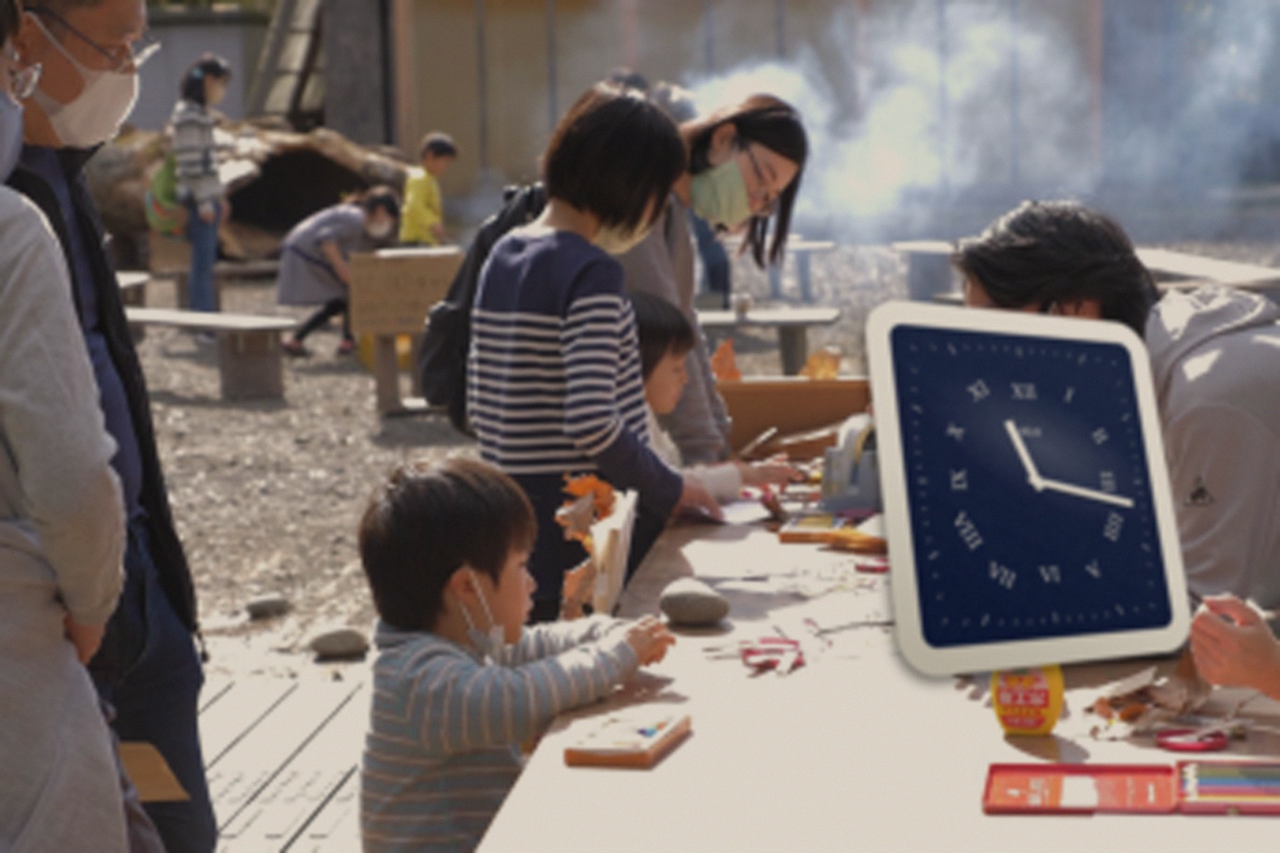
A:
11,17
